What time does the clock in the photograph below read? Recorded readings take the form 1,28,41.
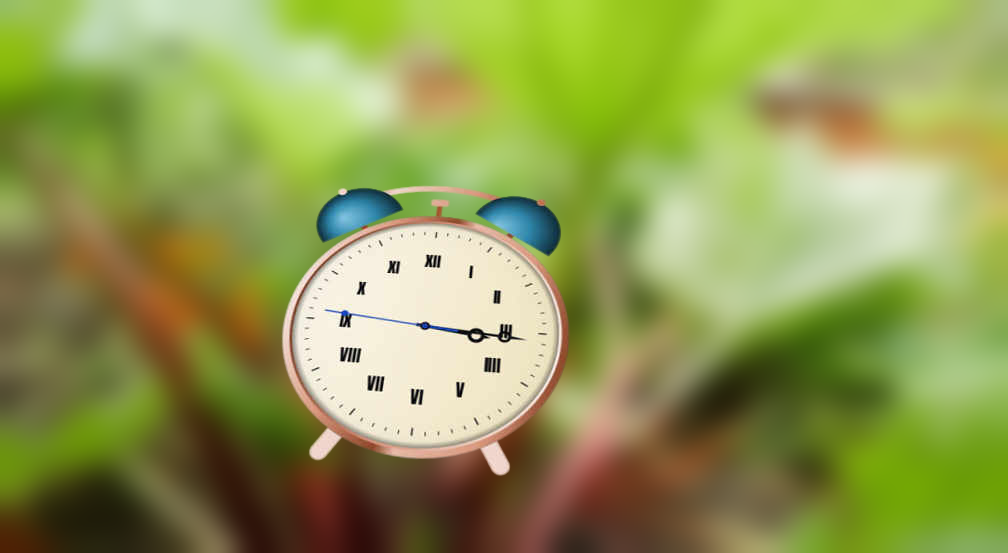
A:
3,15,46
